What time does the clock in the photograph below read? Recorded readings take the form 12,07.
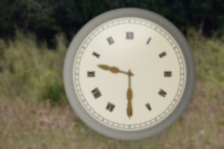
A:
9,30
